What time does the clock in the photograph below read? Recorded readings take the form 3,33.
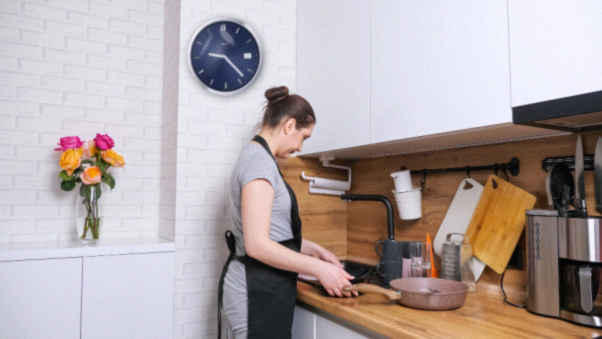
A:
9,23
